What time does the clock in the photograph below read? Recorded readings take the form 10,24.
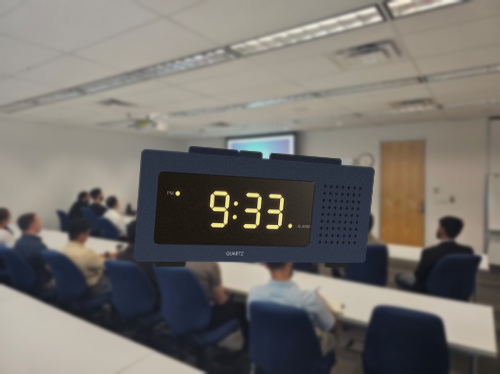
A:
9,33
